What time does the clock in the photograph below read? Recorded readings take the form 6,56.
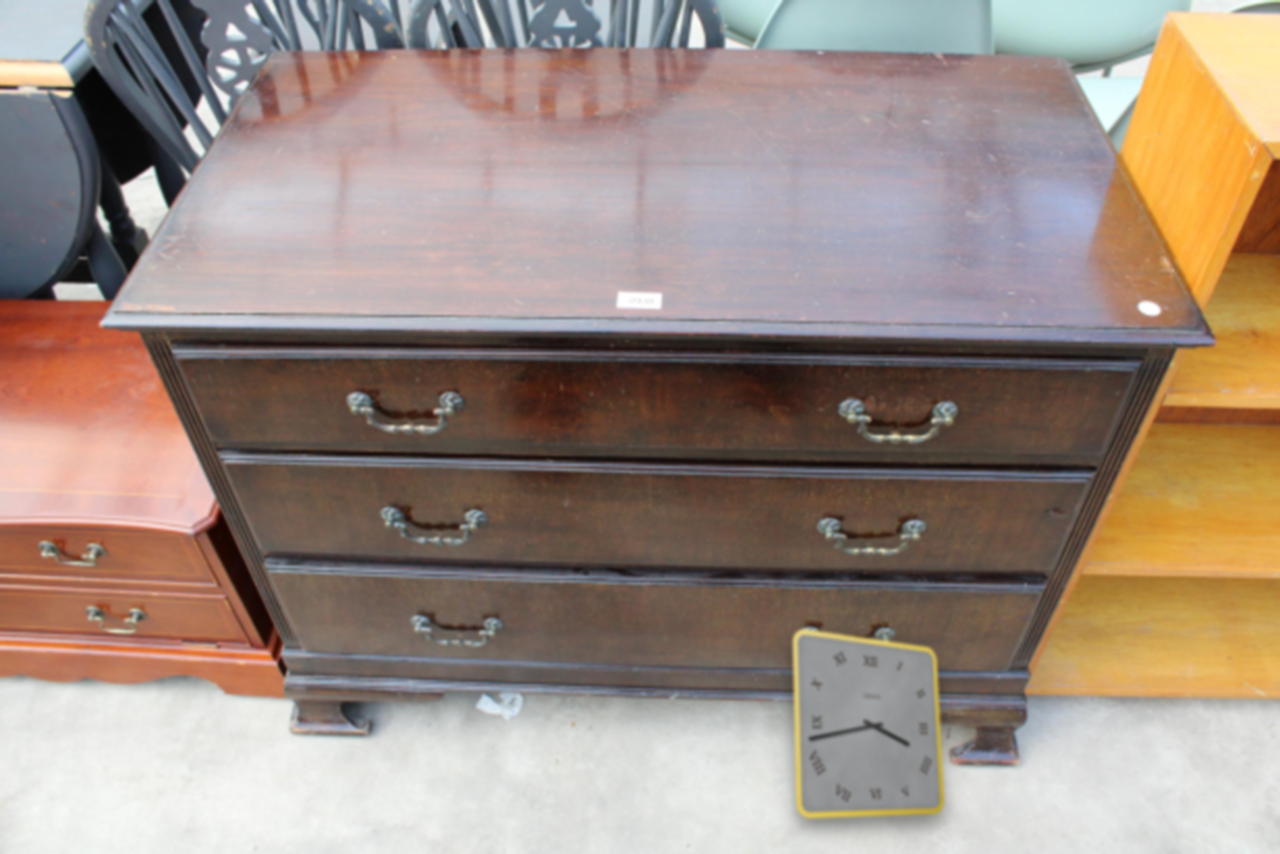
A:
3,43
